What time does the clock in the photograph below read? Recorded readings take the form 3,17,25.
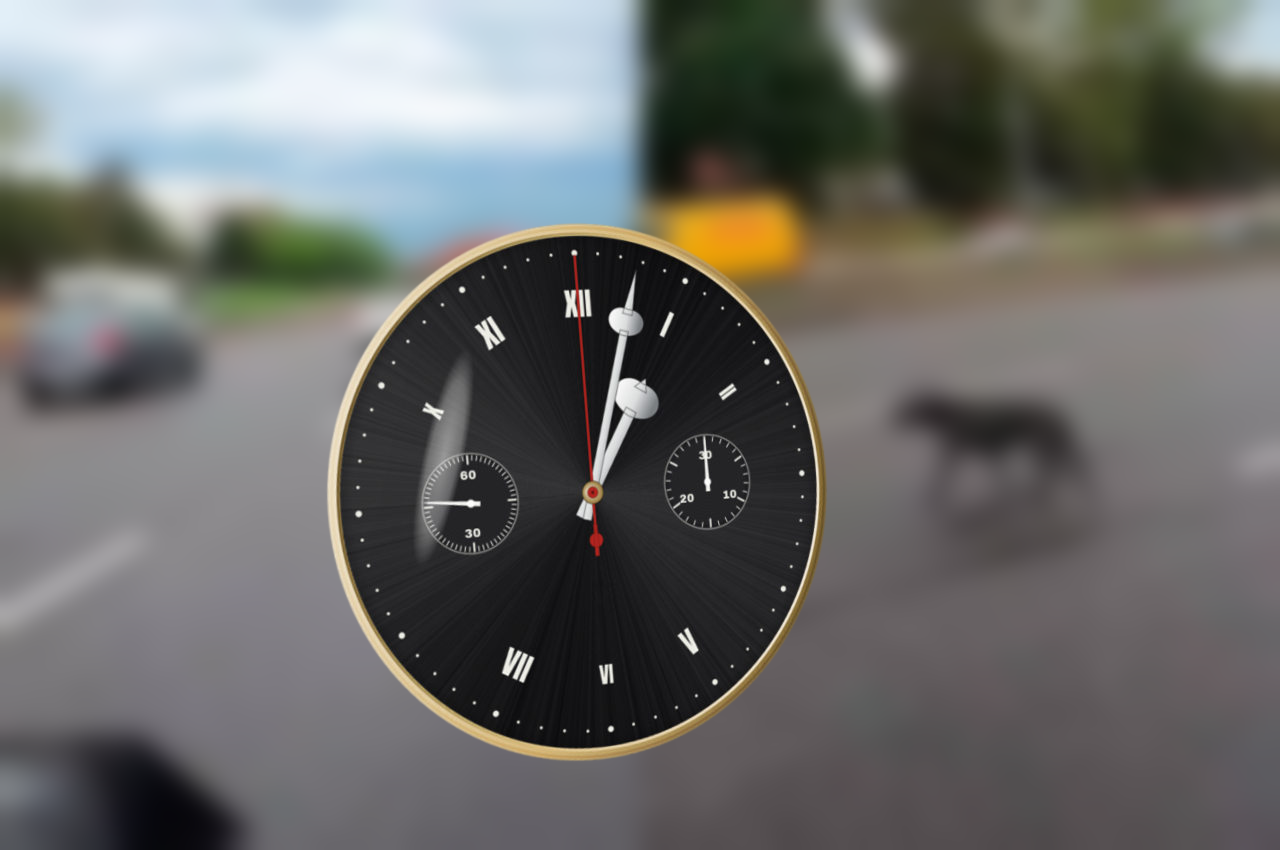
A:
1,02,46
